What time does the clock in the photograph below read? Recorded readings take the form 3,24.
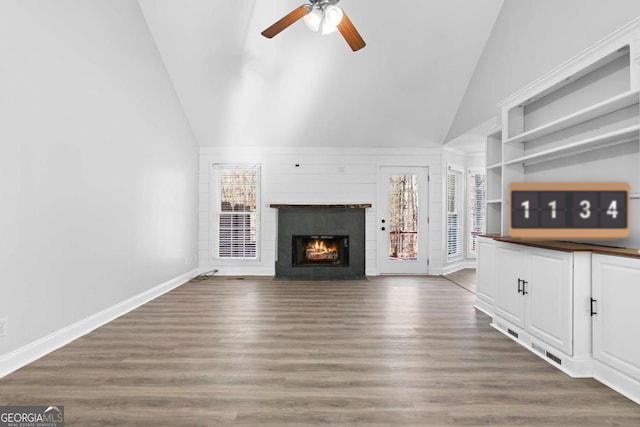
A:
11,34
